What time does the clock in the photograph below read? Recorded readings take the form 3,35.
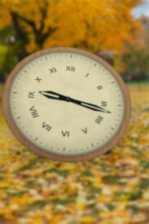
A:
9,17
